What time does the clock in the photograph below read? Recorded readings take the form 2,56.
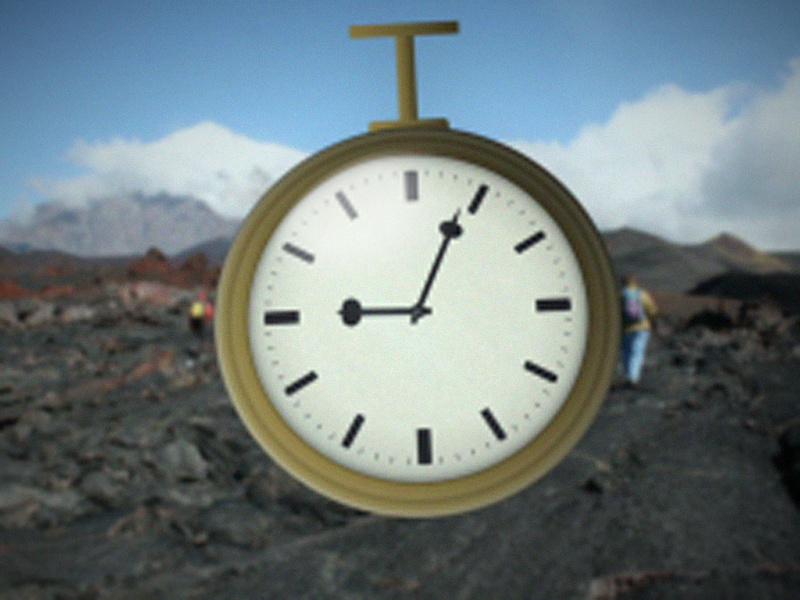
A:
9,04
